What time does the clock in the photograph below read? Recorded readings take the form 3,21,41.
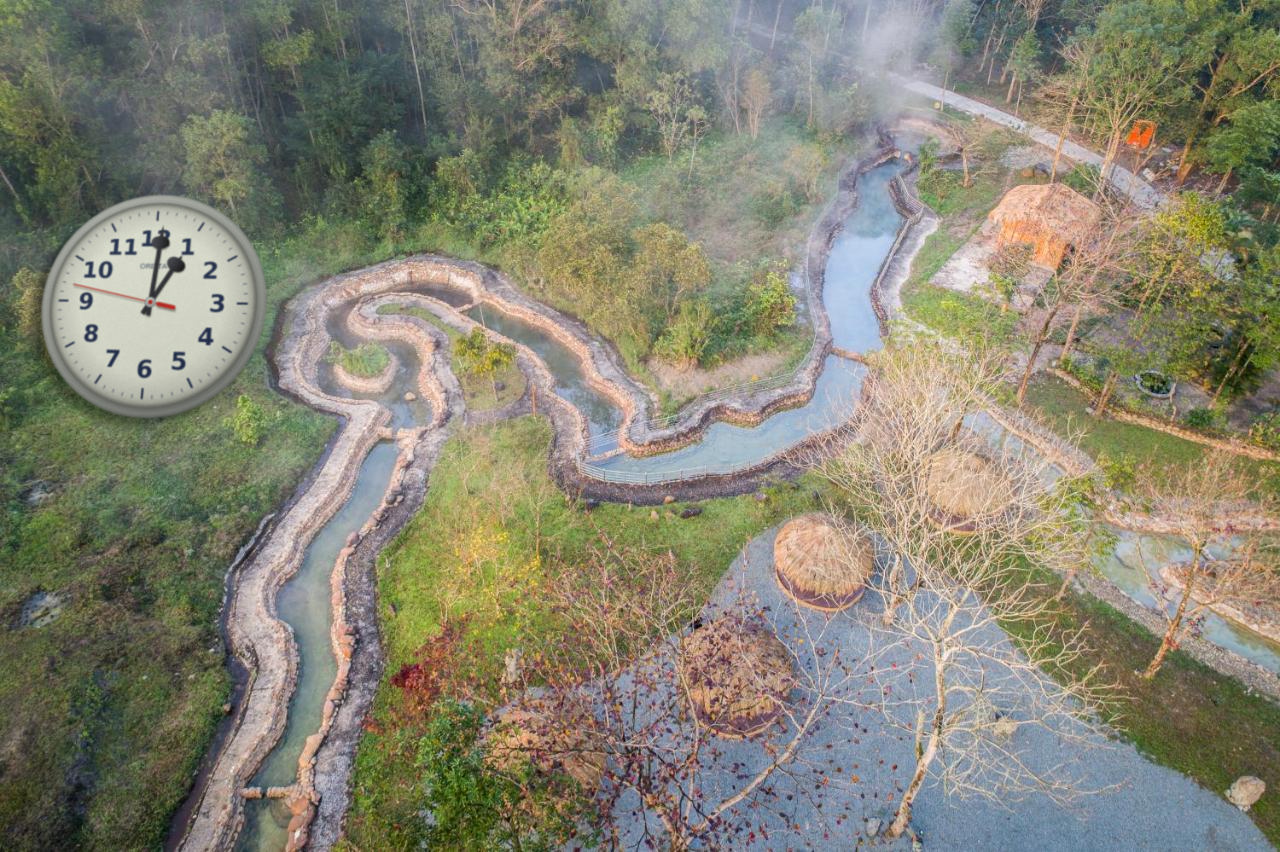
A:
1,00,47
